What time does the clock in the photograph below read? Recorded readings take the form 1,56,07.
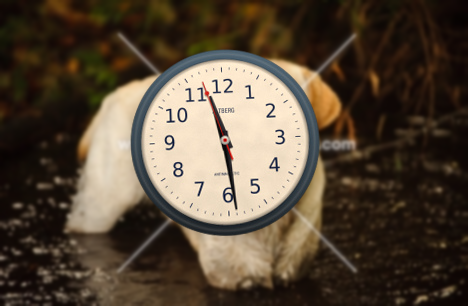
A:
11,28,57
